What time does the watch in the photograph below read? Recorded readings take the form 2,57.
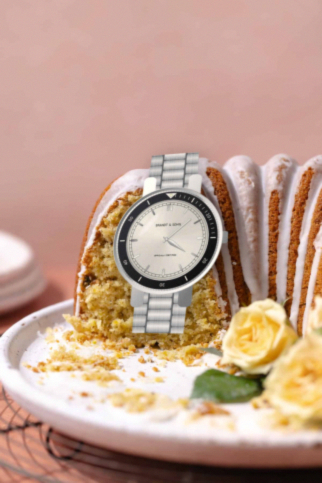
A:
4,08
